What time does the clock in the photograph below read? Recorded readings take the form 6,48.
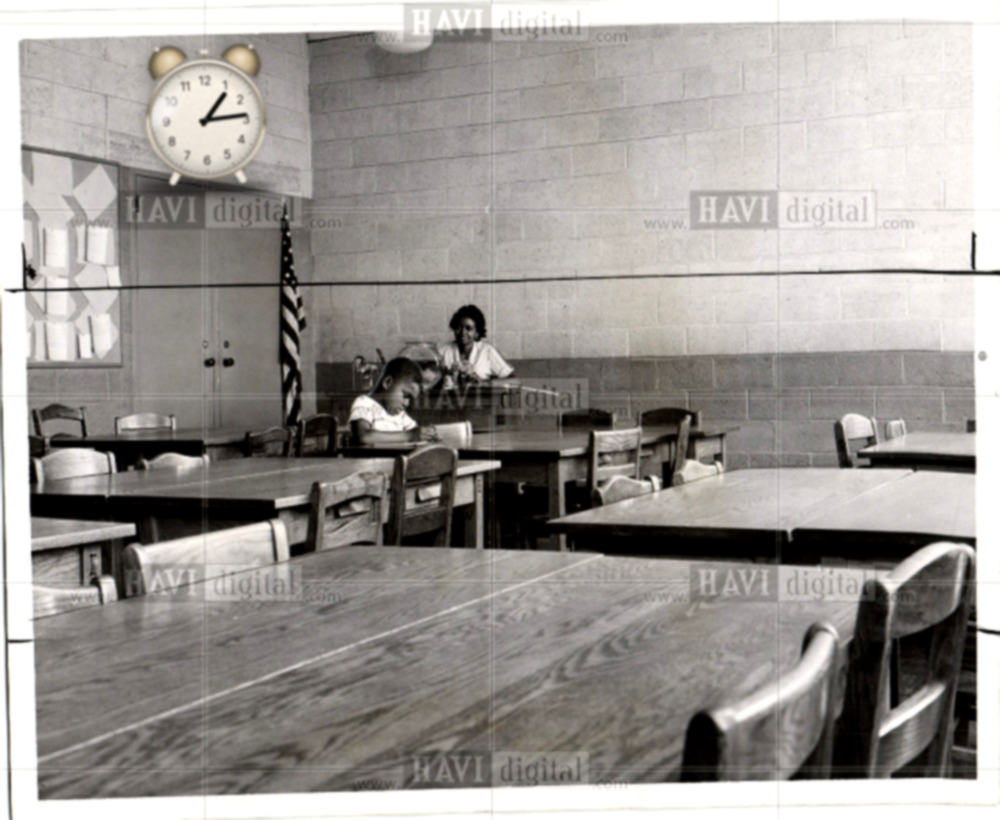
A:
1,14
